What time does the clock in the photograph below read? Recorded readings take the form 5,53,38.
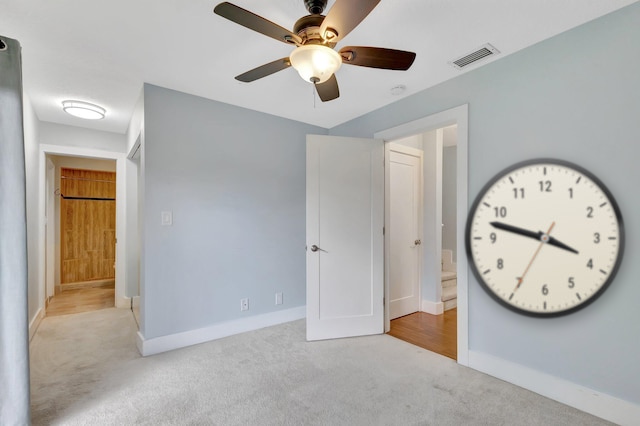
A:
3,47,35
